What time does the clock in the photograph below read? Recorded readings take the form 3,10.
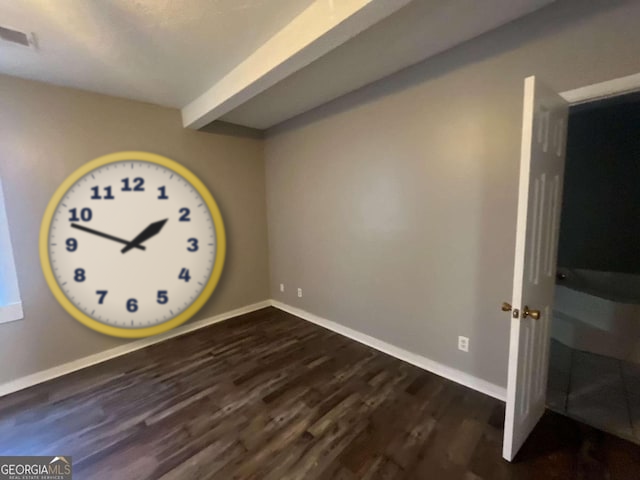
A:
1,48
